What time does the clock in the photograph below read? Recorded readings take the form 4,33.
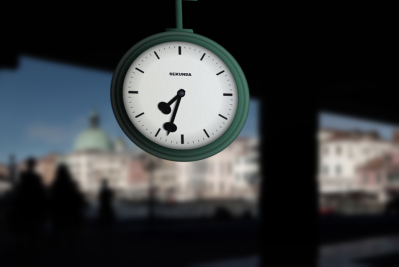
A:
7,33
